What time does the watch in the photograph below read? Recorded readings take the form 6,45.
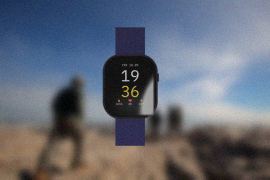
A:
19,36
